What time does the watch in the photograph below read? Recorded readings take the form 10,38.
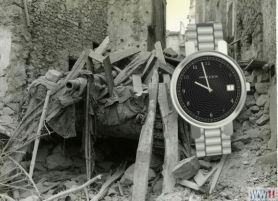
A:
9,58
